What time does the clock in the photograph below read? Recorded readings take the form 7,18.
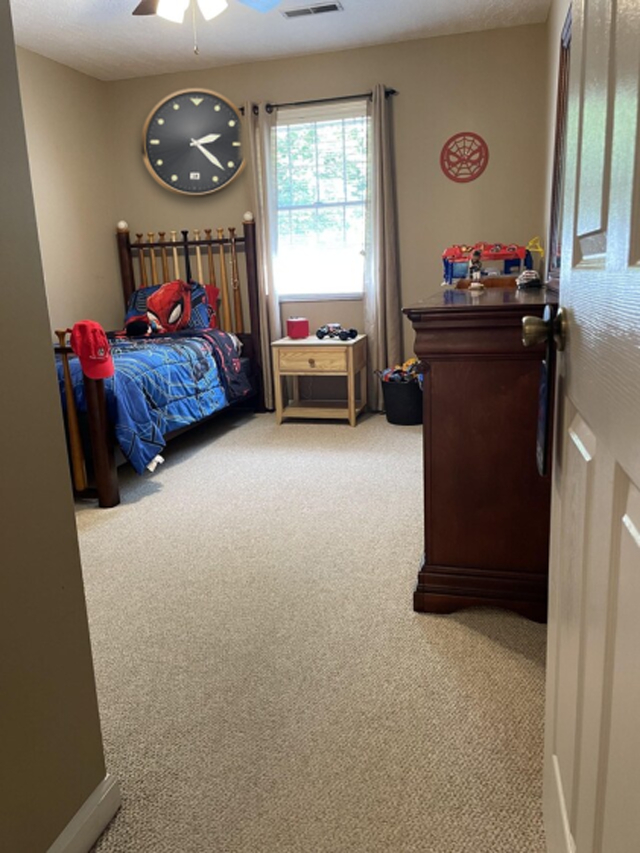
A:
2,22
